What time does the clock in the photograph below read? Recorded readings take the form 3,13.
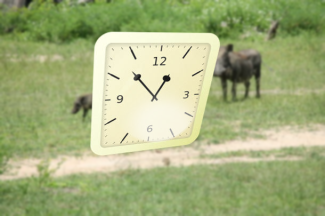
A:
12,53
